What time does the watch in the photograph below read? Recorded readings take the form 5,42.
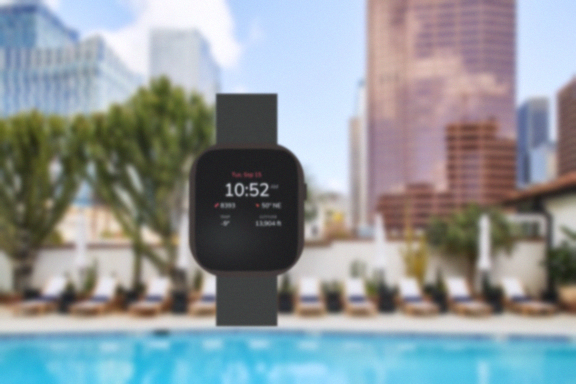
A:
10,52
